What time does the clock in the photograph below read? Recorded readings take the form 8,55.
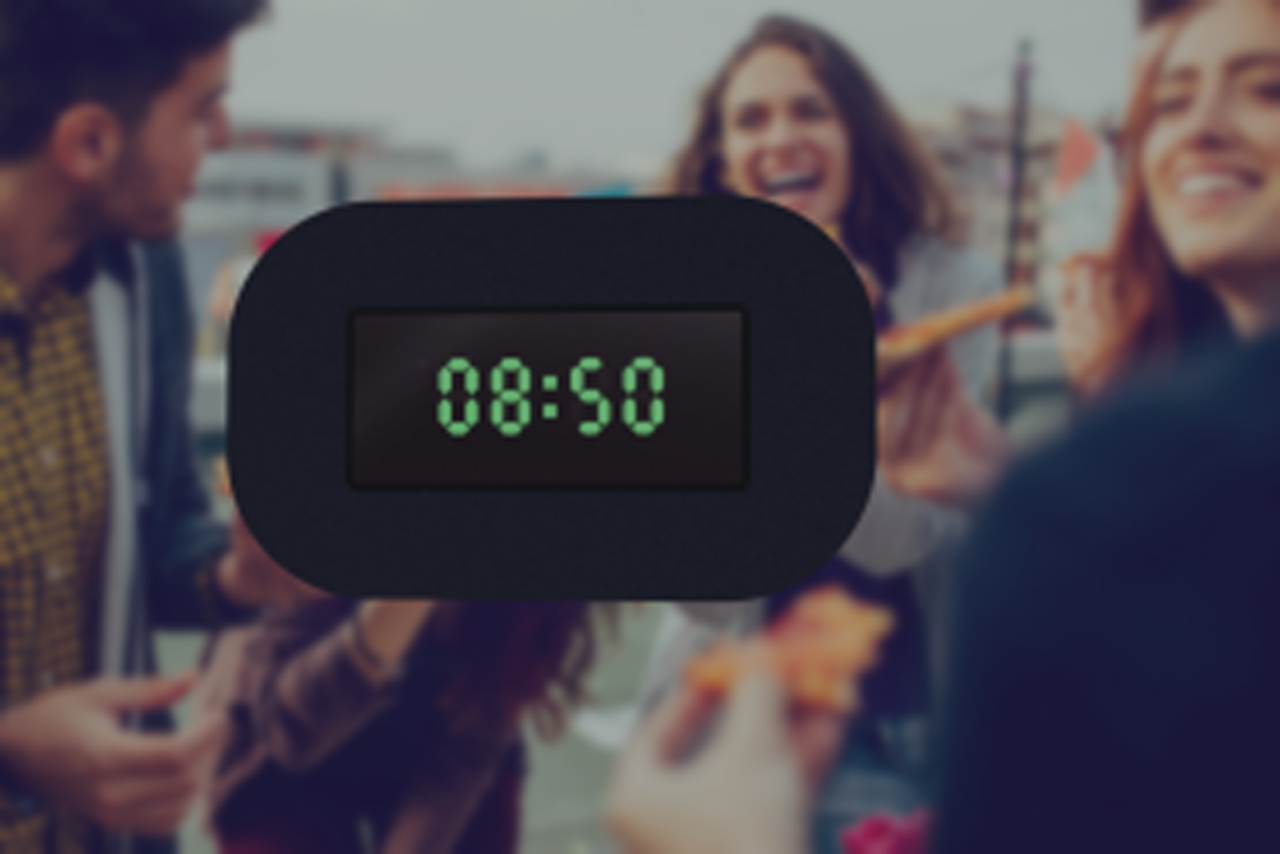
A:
8,50
